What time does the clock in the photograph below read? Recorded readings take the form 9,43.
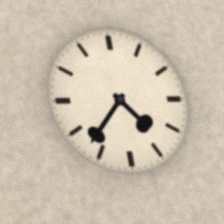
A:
4,37
